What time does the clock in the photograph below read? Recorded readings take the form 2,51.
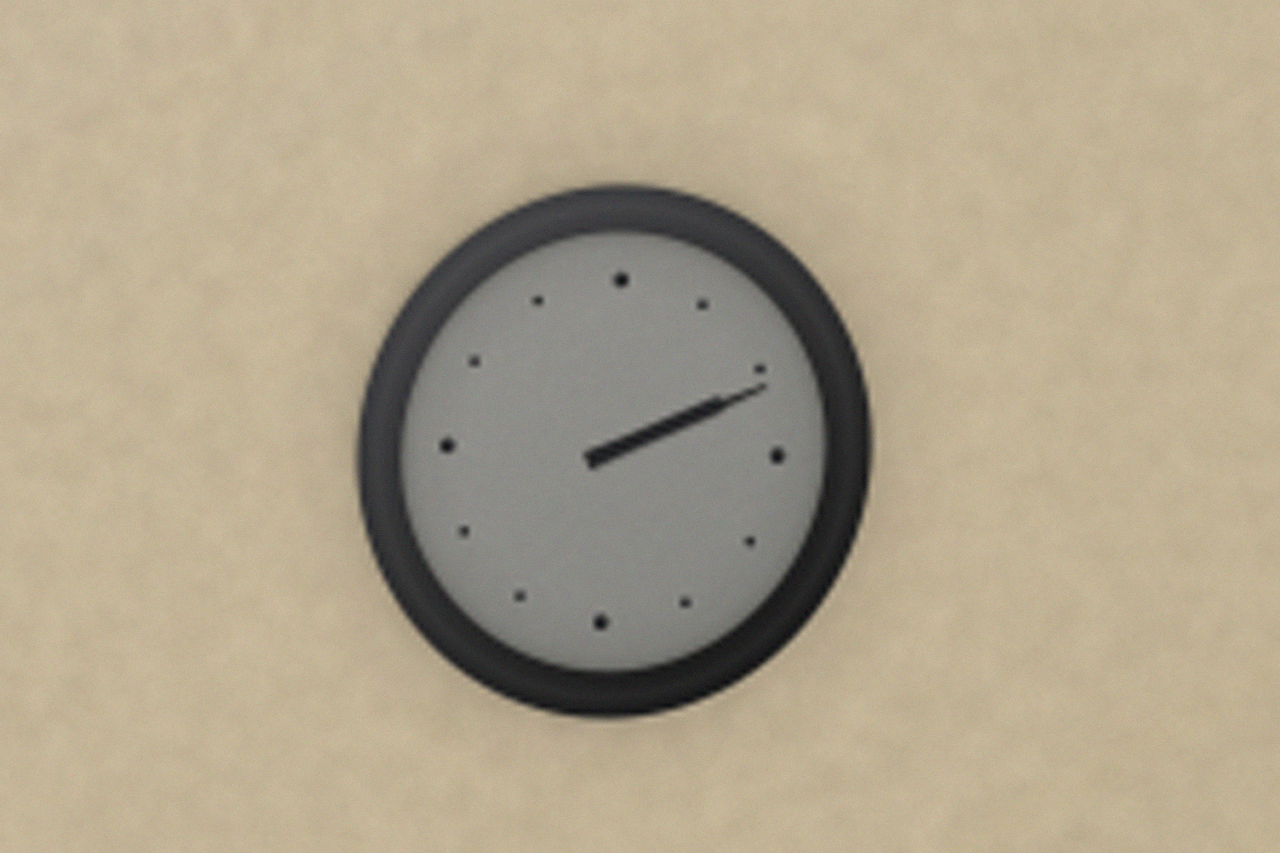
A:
2,11
